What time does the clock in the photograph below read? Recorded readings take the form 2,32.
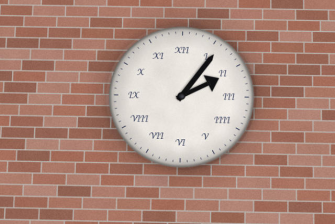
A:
2,06
